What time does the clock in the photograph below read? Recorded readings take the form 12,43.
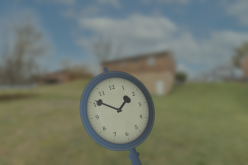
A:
1,51
